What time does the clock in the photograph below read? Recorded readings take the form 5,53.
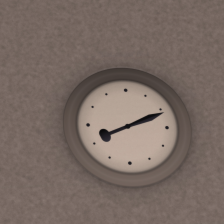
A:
8,11
